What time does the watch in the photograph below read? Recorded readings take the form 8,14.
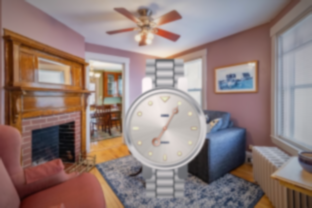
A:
7,05
